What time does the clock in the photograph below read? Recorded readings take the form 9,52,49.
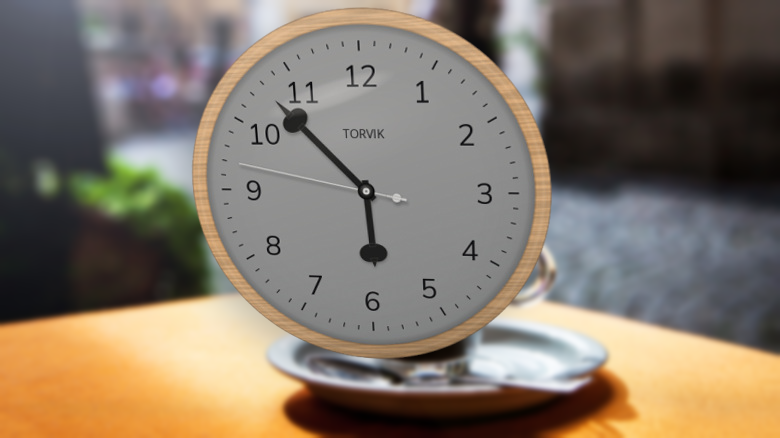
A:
5,52,47
